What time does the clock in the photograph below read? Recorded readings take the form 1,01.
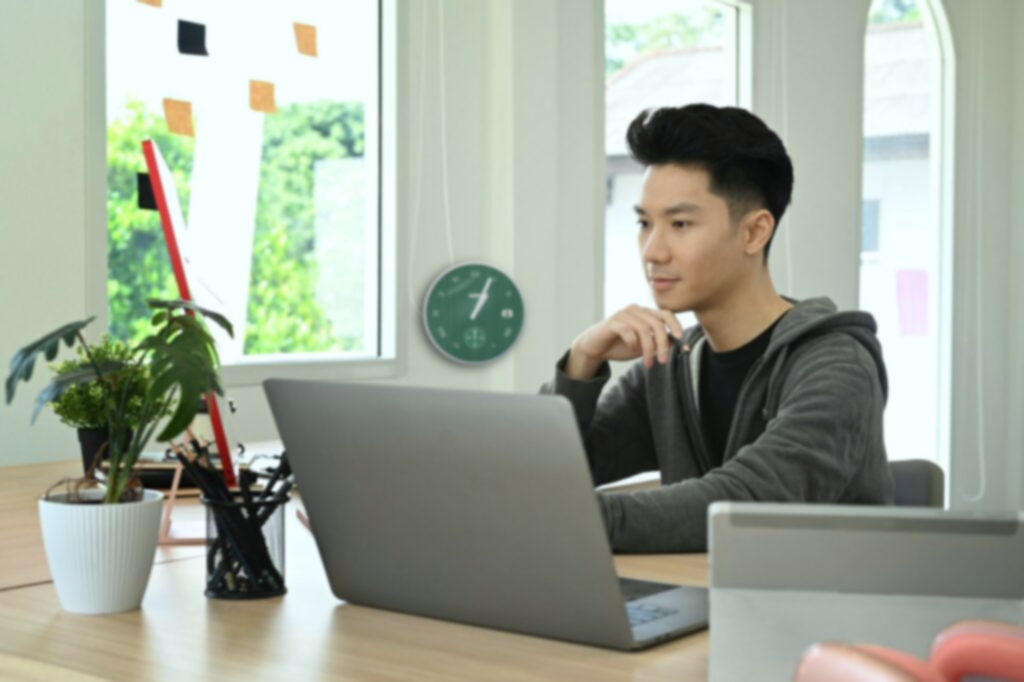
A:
1,04
